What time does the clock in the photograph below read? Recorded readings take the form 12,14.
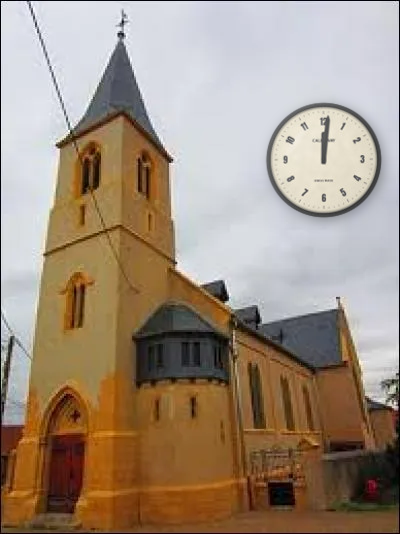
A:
12,01
